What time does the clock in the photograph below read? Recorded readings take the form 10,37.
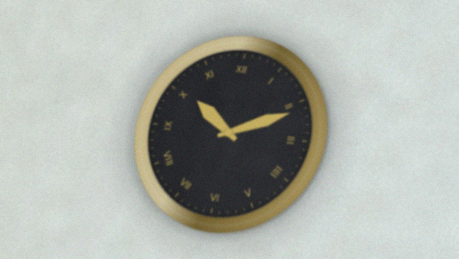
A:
10,11
